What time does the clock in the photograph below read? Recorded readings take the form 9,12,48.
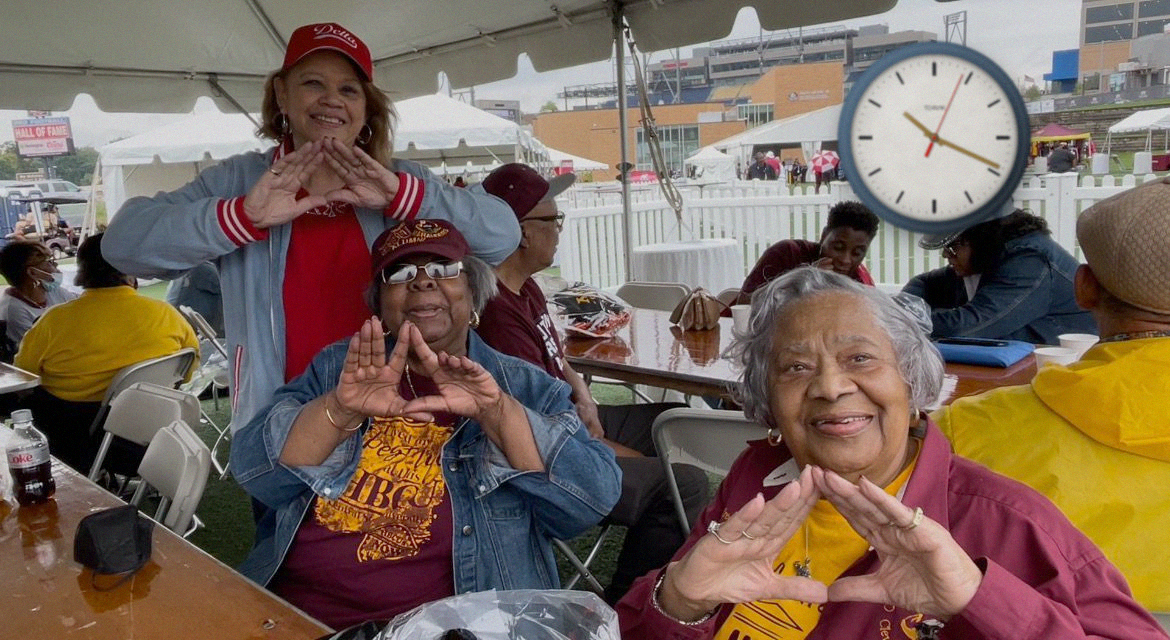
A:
10,19,04
